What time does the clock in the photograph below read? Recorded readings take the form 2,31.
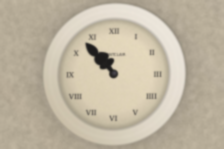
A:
10,53
